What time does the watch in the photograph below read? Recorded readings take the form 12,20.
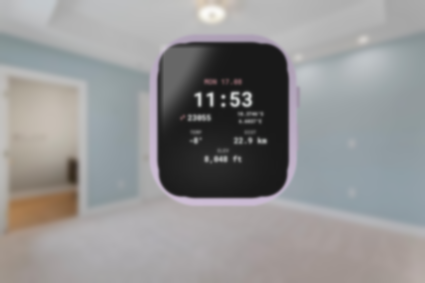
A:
11,53
